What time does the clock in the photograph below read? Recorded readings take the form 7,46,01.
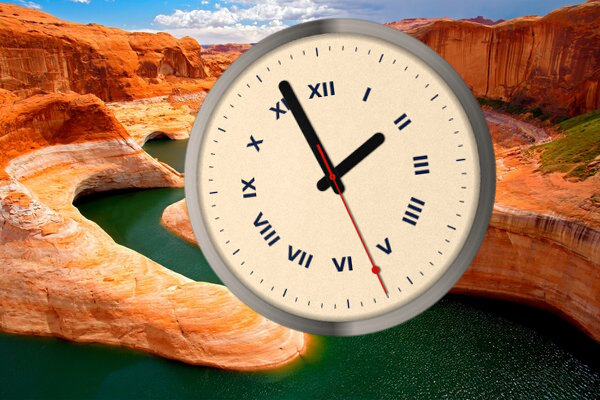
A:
1,56,27
